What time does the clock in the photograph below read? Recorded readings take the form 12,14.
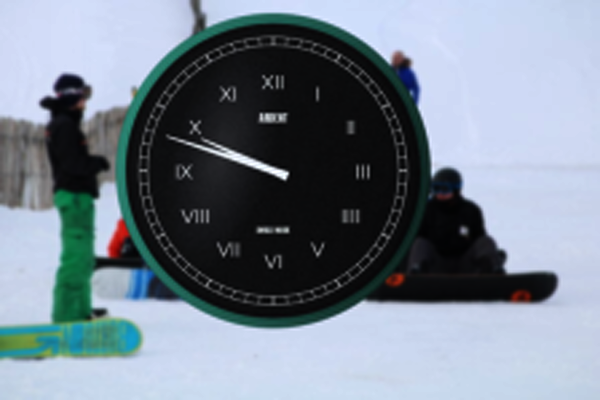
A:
9,48
